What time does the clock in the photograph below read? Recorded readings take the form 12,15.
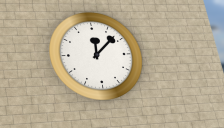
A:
12,08
